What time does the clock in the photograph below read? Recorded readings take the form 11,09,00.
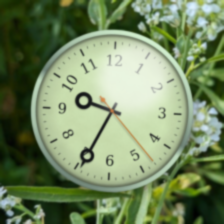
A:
9,34,23
